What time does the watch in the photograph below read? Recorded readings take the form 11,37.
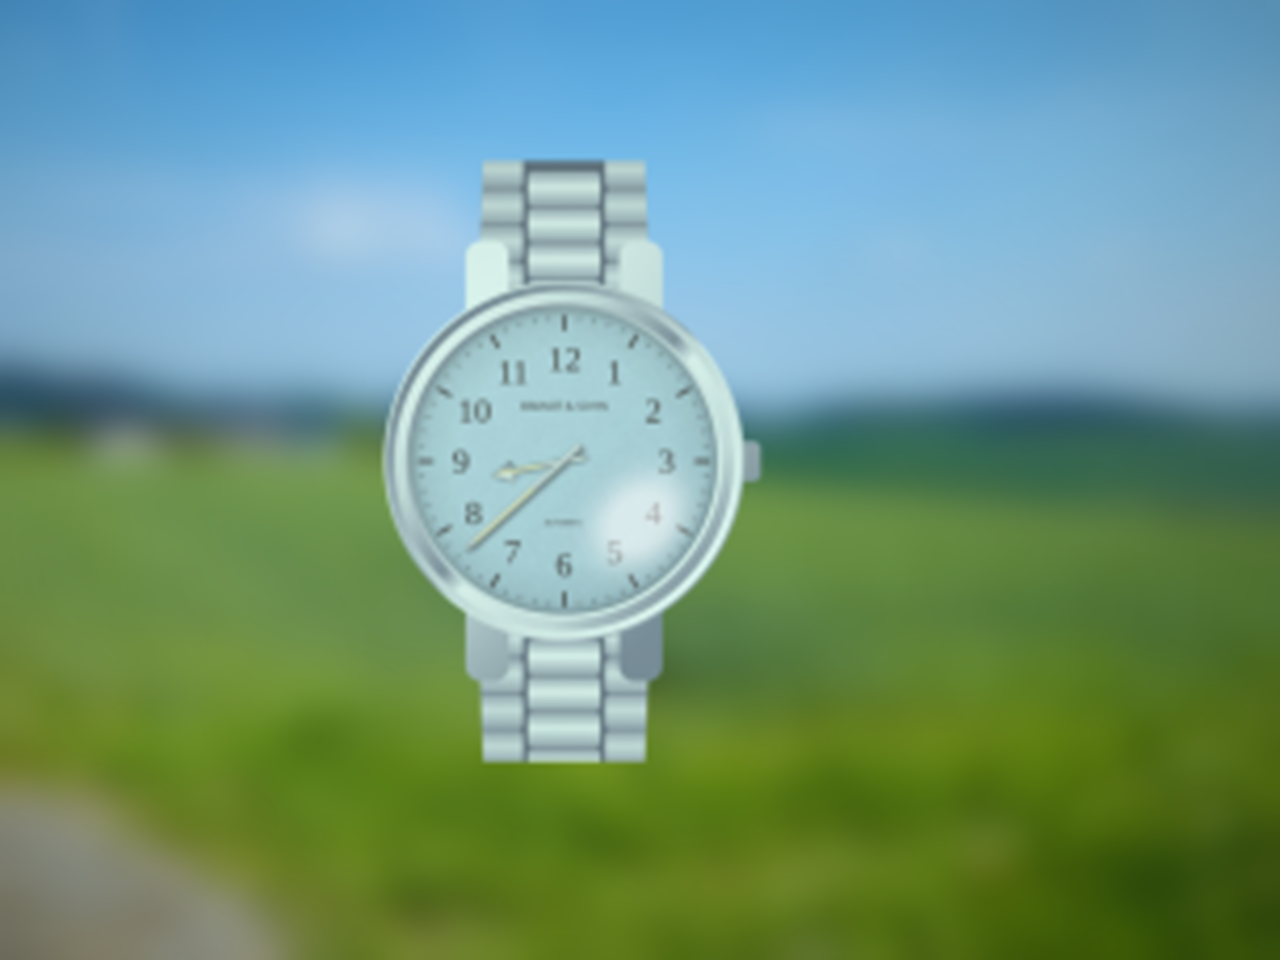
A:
8,38
